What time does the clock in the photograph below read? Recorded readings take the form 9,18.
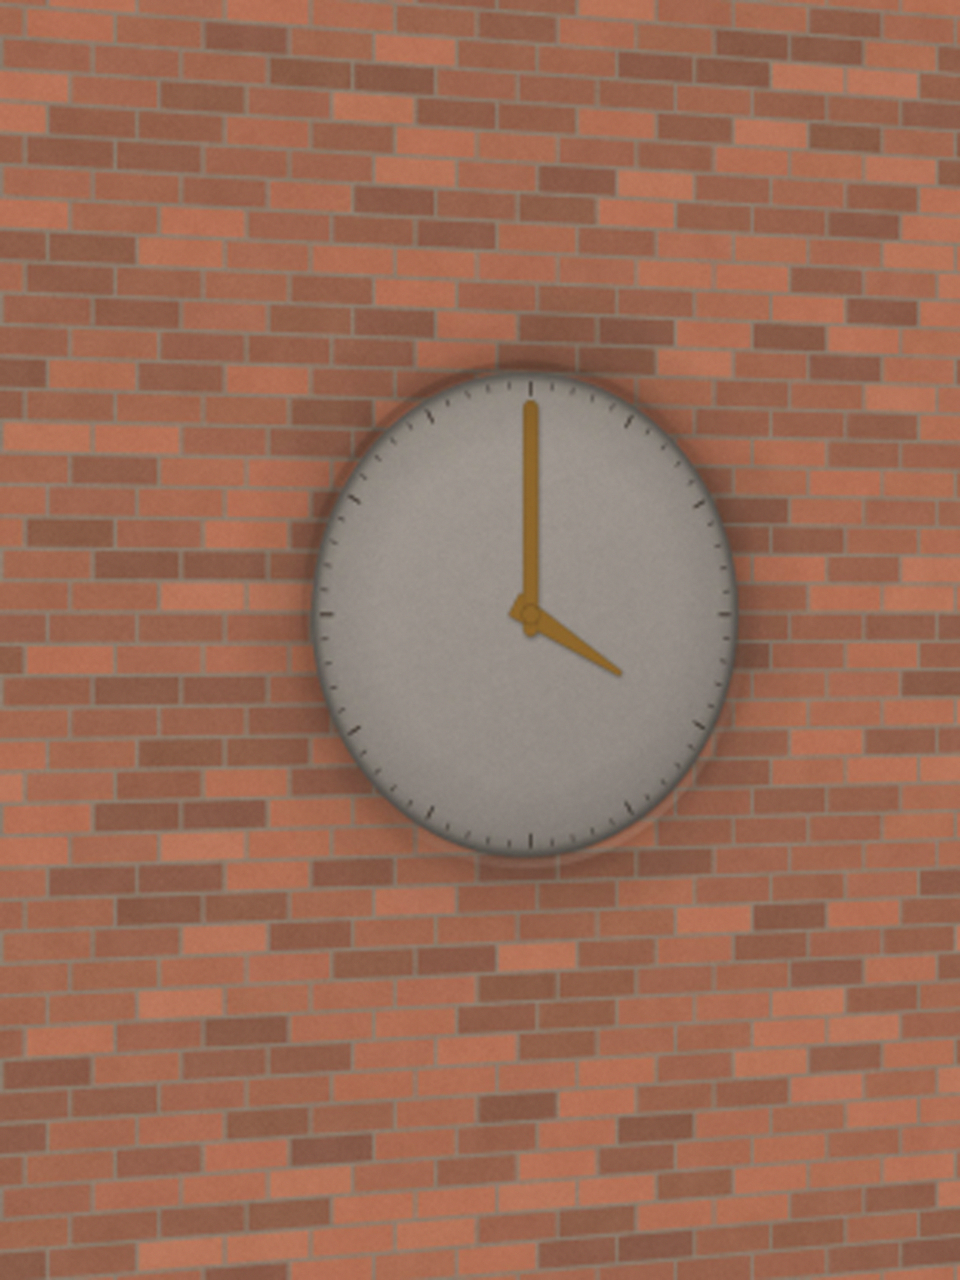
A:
4,00
